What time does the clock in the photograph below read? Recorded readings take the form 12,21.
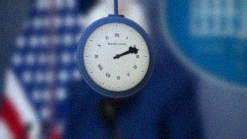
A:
2,12
